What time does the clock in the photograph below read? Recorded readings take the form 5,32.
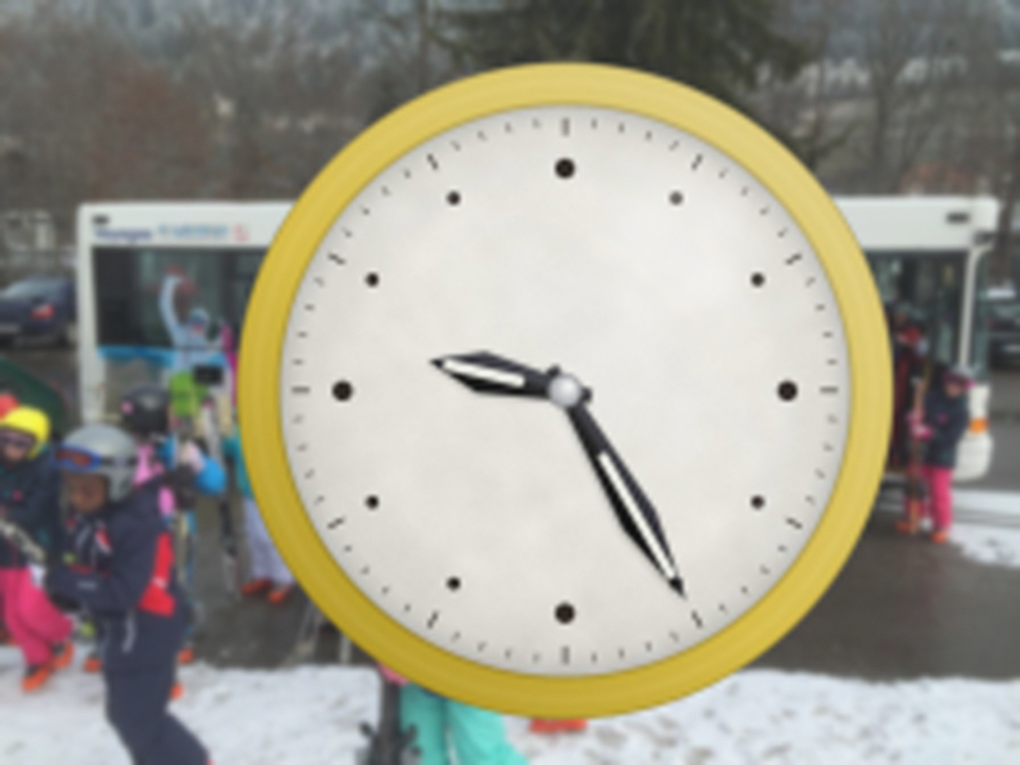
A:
9,25
